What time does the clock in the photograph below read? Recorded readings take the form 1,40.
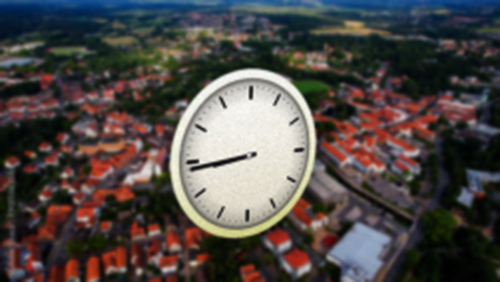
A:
8,44
